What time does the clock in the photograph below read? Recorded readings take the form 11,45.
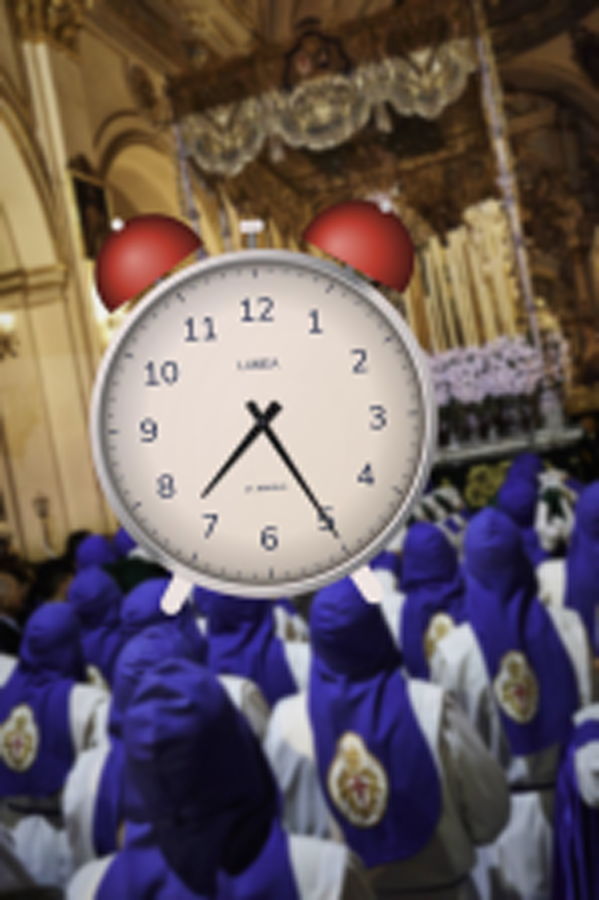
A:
7,25
